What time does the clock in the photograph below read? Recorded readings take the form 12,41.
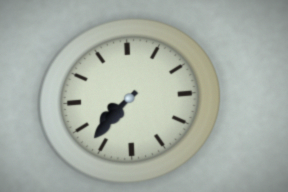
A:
7,37
